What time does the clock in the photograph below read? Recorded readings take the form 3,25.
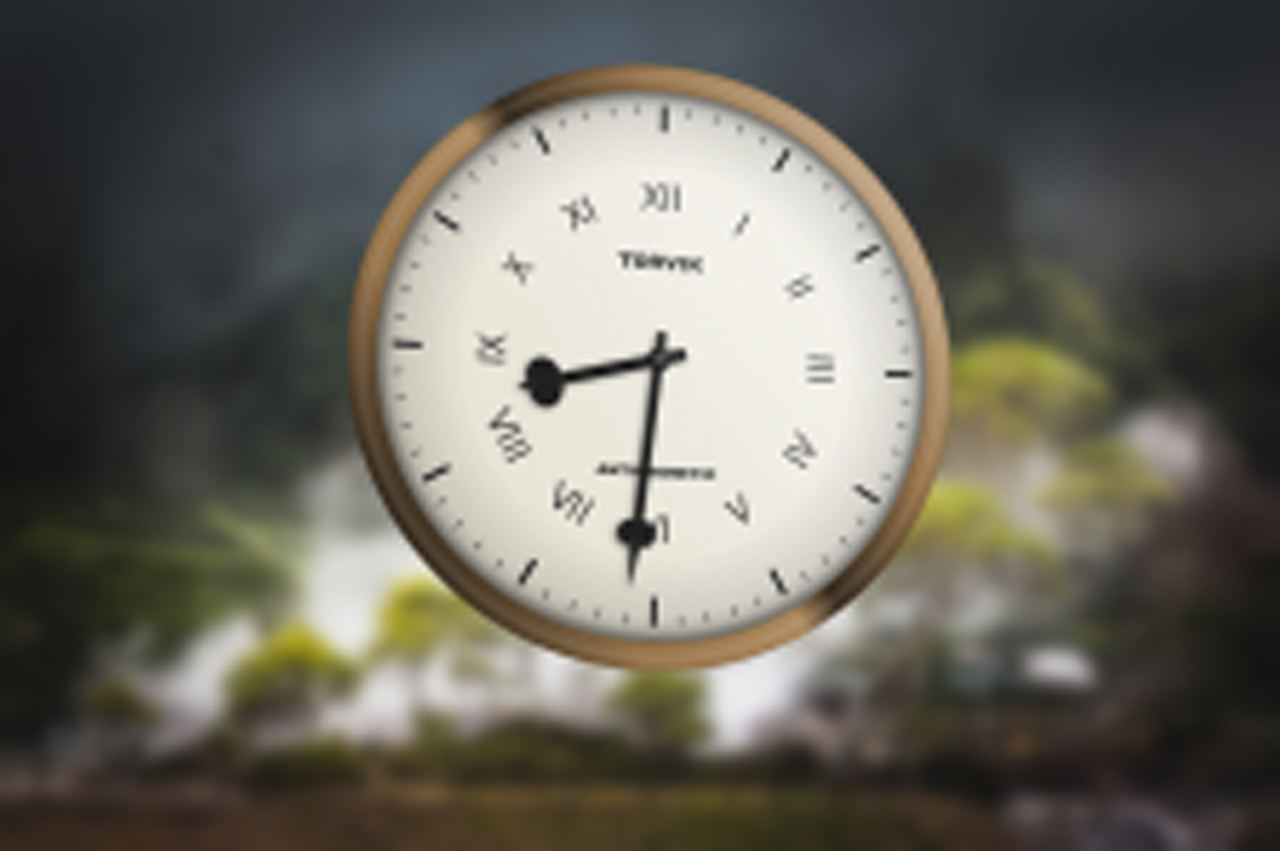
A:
8,31
